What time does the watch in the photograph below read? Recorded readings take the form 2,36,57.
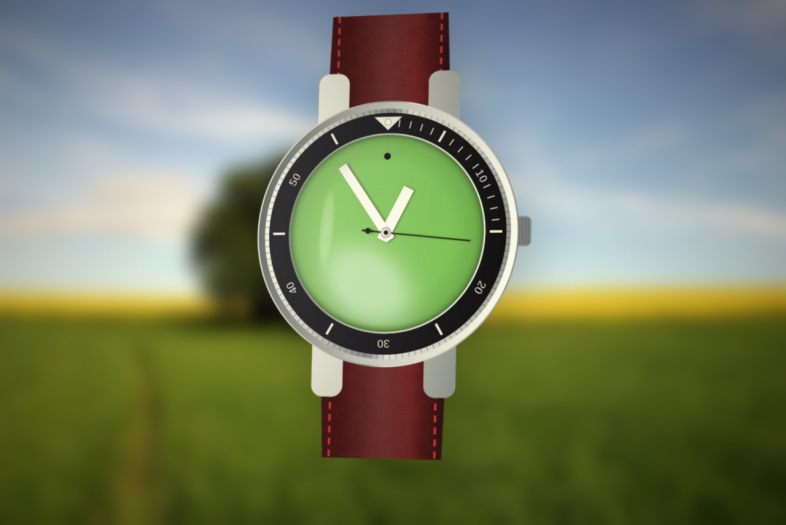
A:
12,54,16
